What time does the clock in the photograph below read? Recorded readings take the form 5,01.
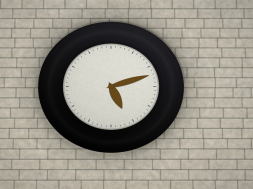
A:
5,12
